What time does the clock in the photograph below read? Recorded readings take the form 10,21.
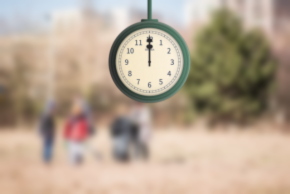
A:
12,00
